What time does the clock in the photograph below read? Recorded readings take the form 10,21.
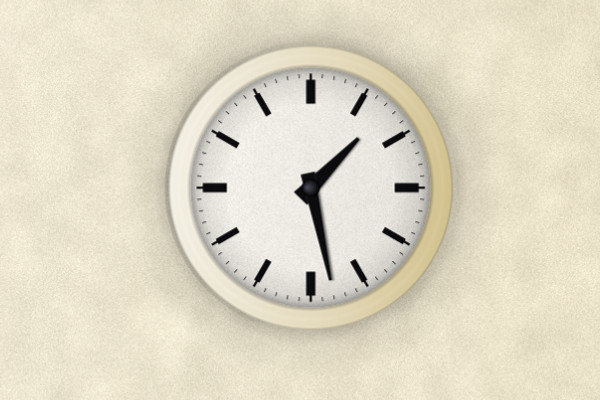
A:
1,28
